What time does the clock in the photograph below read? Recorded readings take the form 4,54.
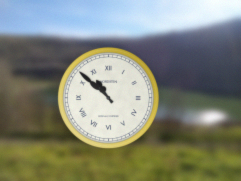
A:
10,52
